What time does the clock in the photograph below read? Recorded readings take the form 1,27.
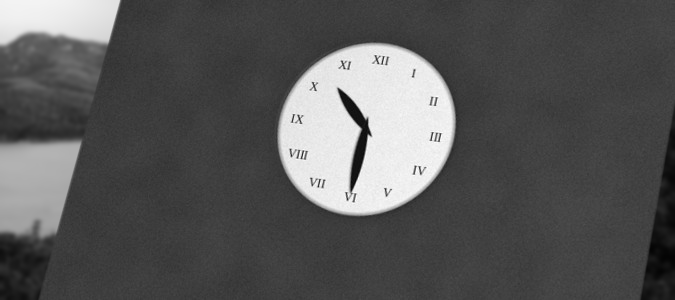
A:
10,30
